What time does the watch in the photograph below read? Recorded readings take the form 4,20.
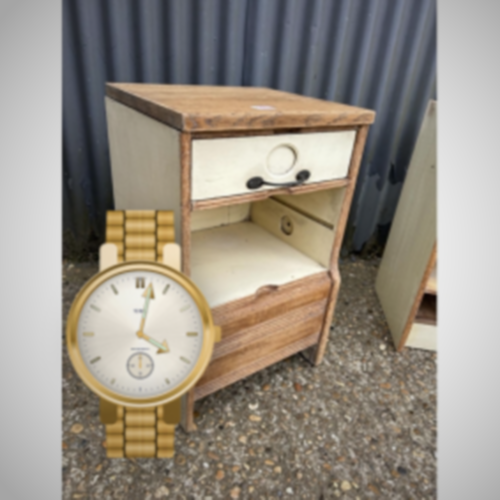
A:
4,02
